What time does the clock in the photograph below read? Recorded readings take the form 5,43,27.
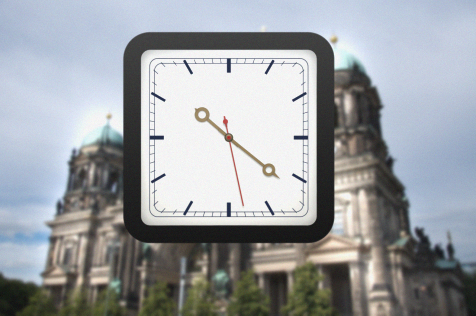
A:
10,21,28
